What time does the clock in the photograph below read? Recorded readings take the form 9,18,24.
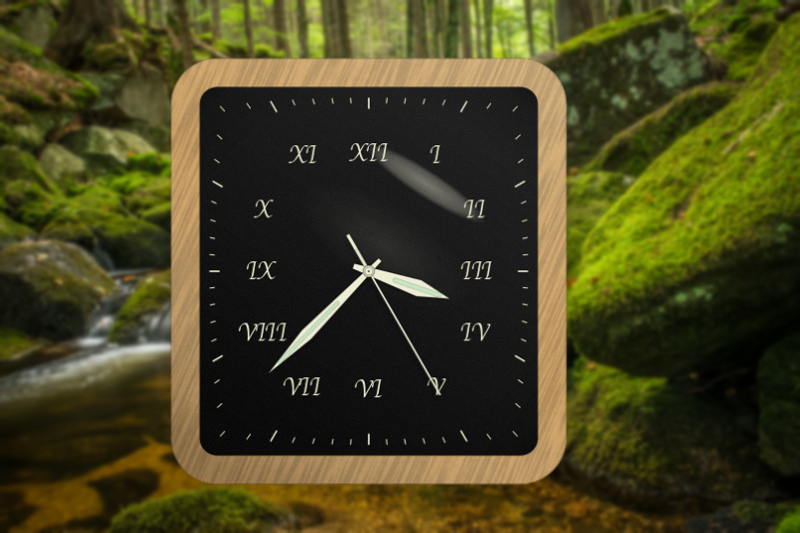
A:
3,37,25
